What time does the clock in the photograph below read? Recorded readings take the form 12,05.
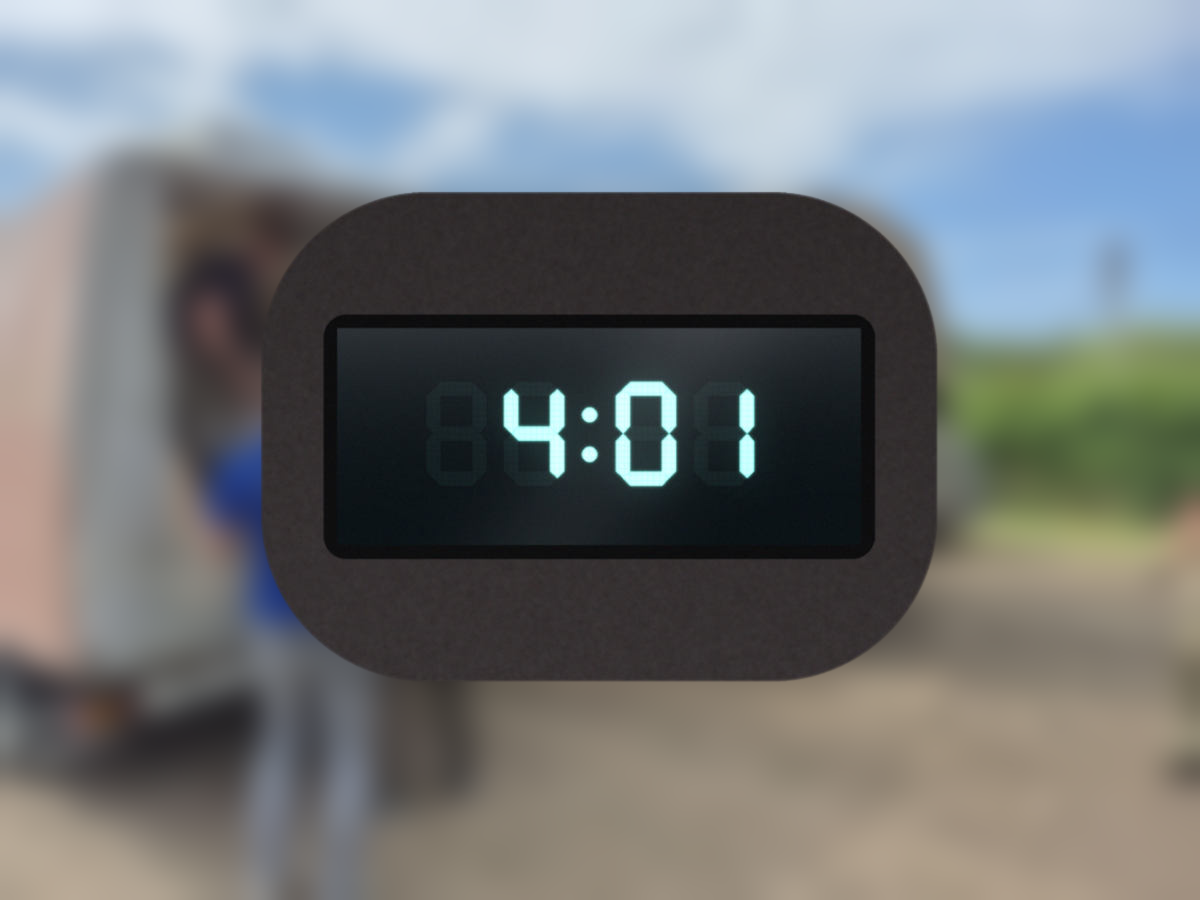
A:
4,01
